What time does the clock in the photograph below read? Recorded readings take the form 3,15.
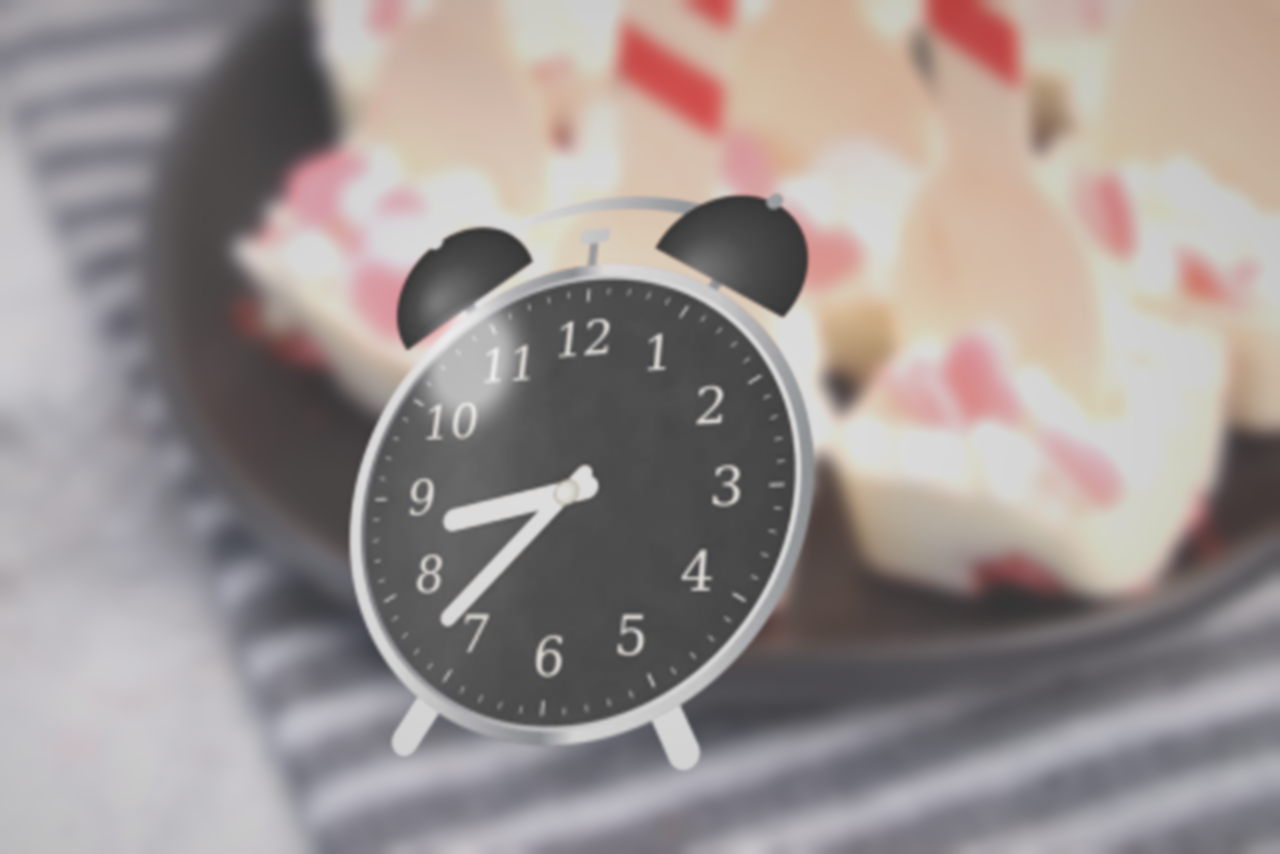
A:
8,37
